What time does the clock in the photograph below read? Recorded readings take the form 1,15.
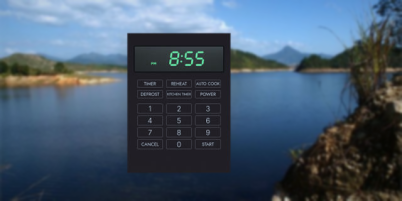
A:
8,55
